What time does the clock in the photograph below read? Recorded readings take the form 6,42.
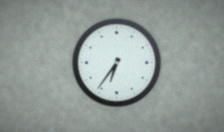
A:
6,36
